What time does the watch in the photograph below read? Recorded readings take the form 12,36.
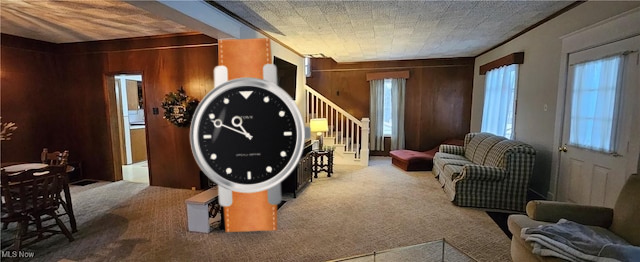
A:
10,49
